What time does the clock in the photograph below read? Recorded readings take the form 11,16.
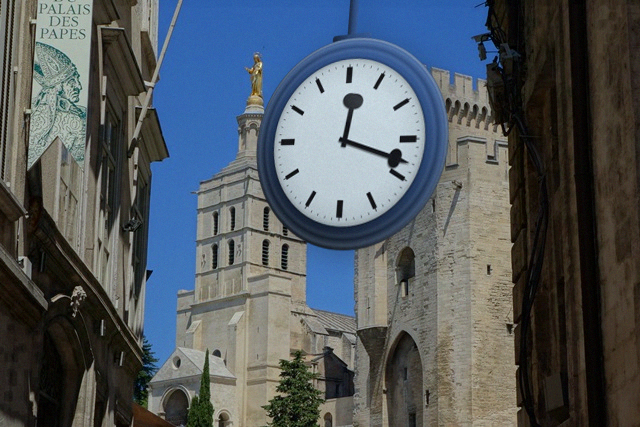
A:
12,18
